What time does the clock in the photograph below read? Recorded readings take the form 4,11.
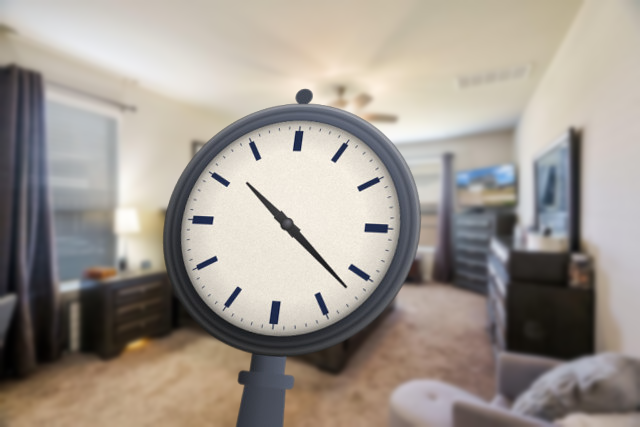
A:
10,22
